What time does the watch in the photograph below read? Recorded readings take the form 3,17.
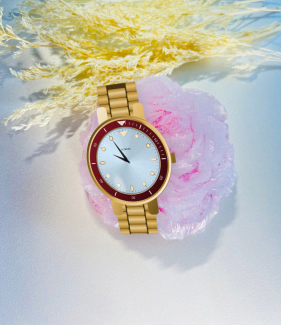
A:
9,55
